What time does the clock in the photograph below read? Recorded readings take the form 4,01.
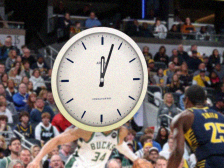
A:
12,03
